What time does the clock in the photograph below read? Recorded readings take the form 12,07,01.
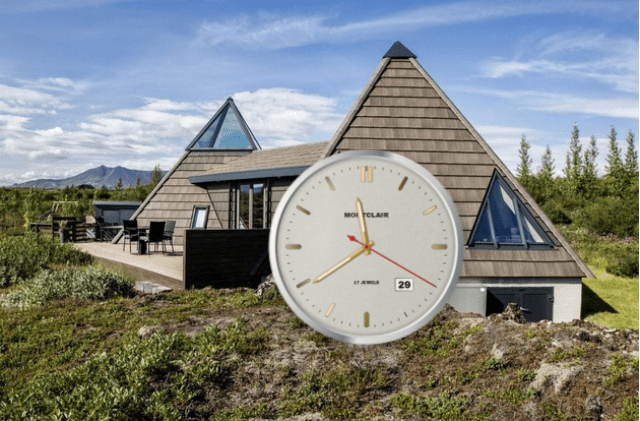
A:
11,39,20
